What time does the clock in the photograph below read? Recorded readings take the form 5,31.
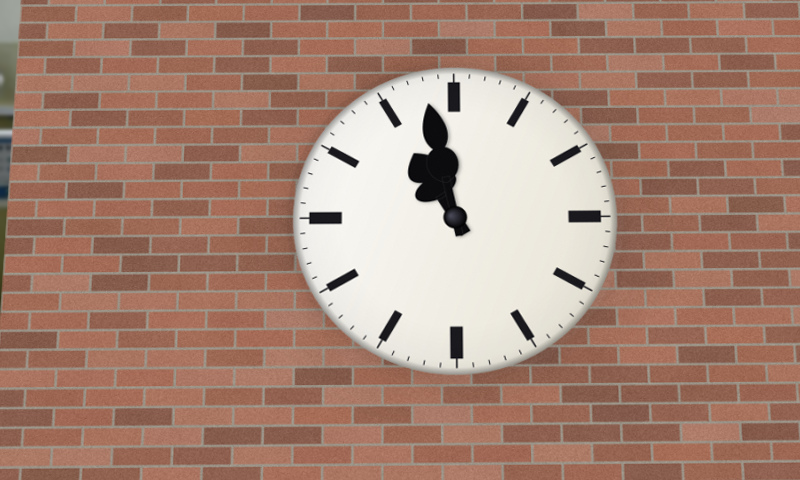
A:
10,58
